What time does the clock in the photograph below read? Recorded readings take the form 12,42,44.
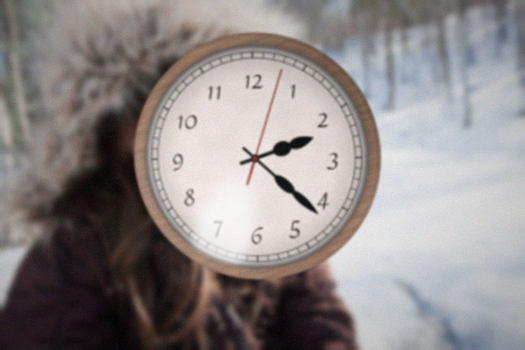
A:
2,22,03
